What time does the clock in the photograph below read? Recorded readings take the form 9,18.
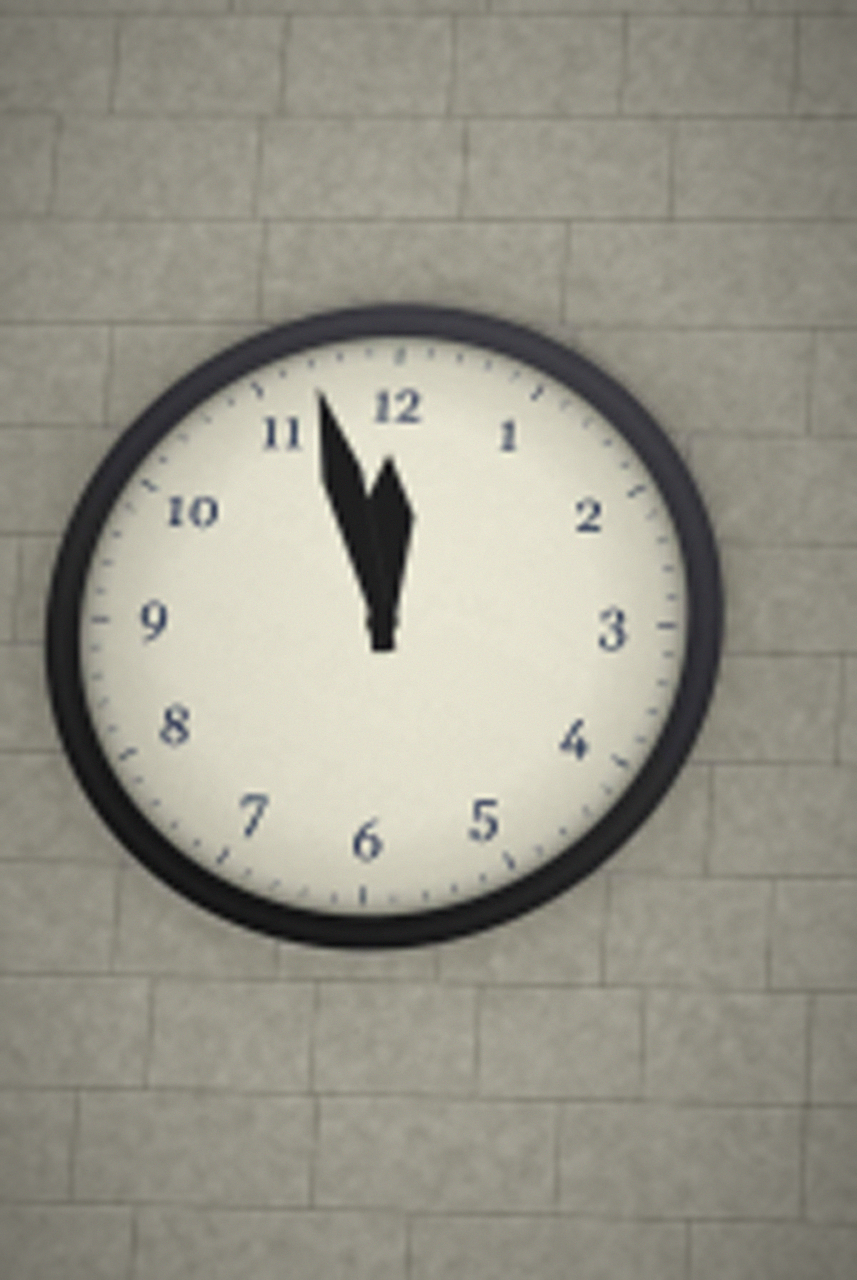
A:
11,57
